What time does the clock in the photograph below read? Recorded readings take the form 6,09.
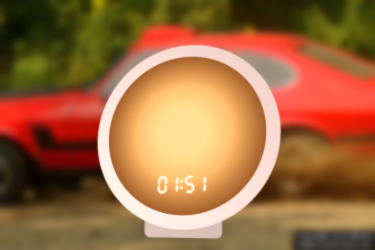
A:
1,51
